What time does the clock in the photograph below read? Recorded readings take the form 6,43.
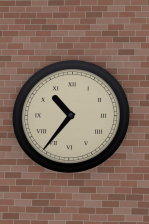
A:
10,36
